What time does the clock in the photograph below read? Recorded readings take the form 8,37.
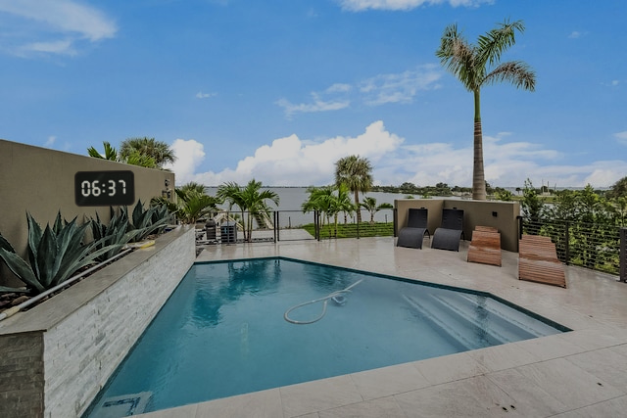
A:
6,37
